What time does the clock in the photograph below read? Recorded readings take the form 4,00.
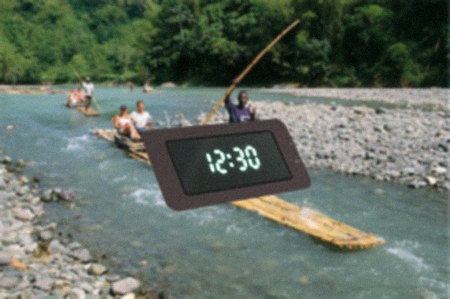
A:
12,30
